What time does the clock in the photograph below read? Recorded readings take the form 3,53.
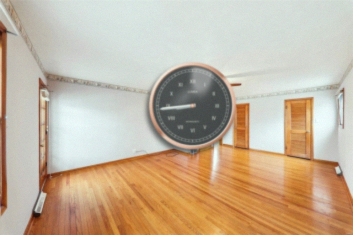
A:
8,44
